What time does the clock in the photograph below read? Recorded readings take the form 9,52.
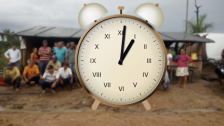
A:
1,01
